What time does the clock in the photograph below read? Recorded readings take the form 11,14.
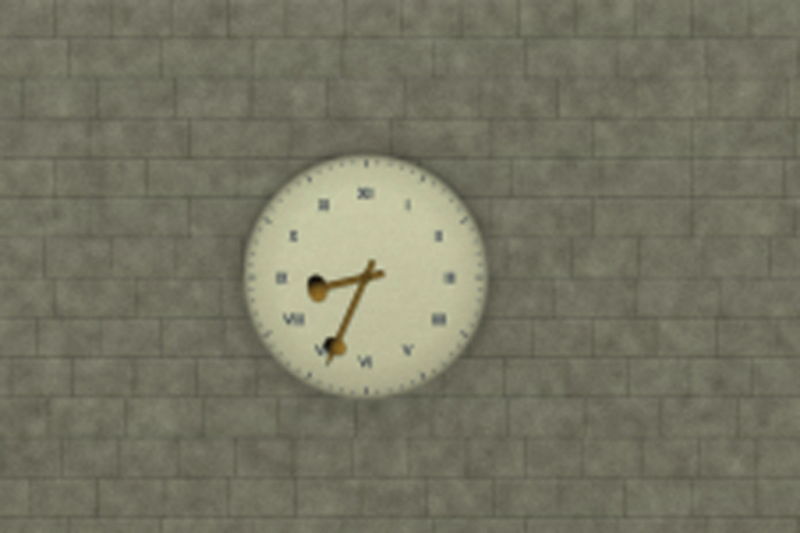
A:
8,34
